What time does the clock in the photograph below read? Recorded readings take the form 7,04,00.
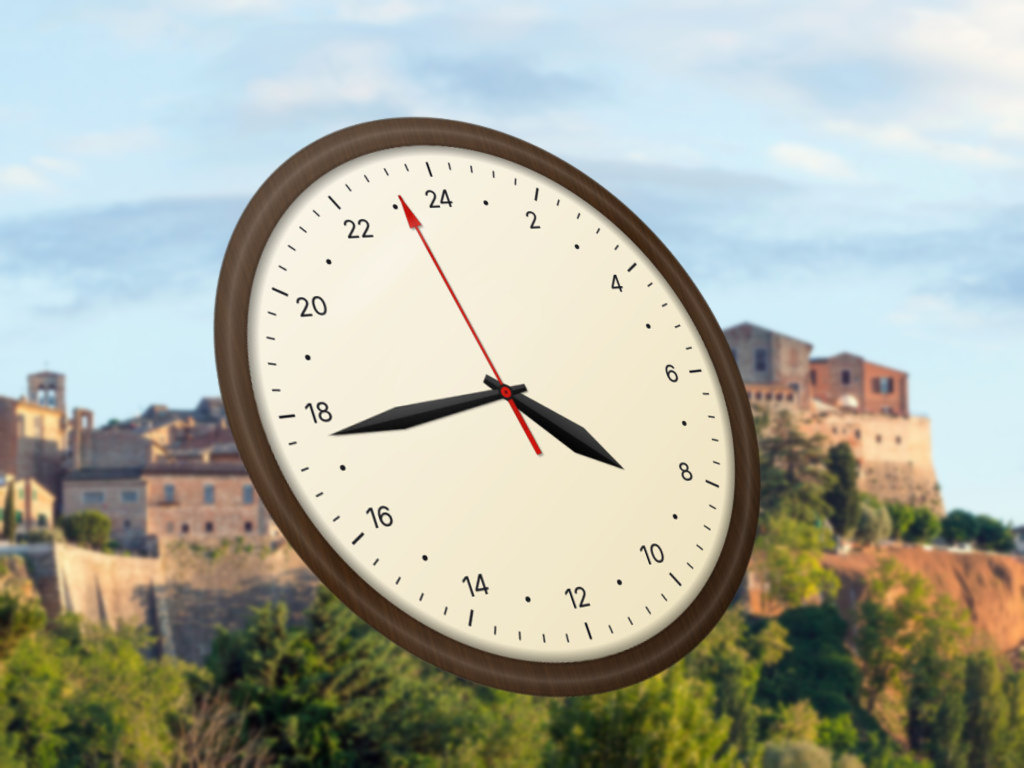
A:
8,43,58
